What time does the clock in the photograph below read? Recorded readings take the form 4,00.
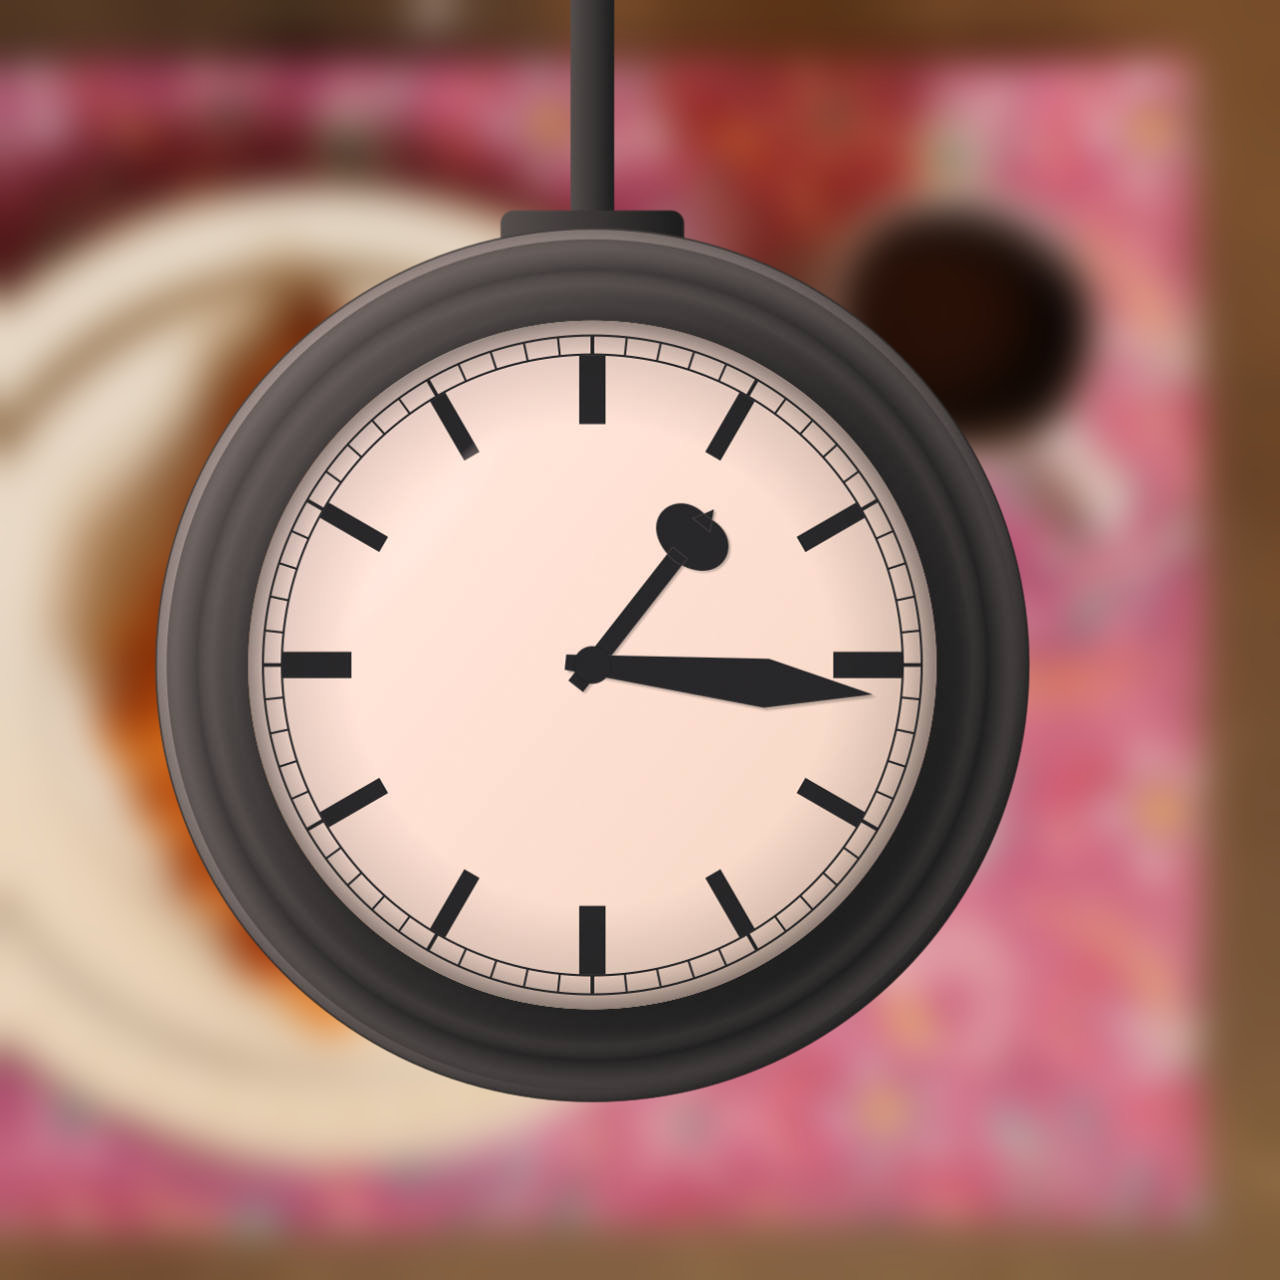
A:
1,16
